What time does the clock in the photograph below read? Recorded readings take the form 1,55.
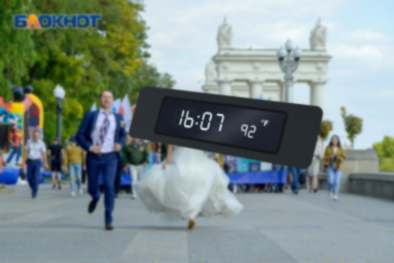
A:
16,07
